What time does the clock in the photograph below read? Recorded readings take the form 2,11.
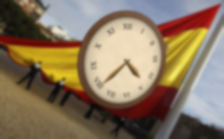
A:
4,39
